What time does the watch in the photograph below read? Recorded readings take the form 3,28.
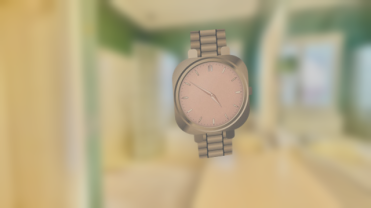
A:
4,51
